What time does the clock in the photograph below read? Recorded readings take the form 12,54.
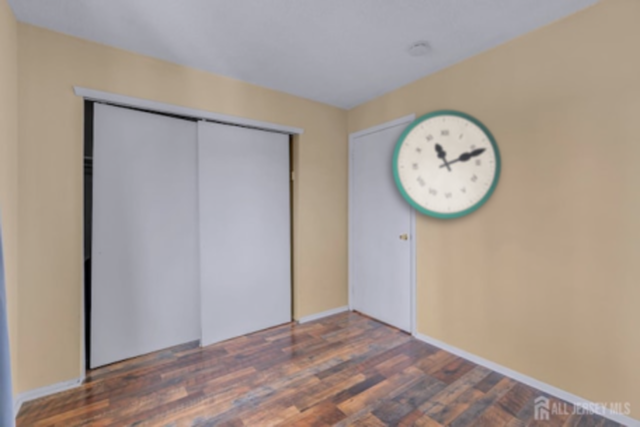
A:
11,12
